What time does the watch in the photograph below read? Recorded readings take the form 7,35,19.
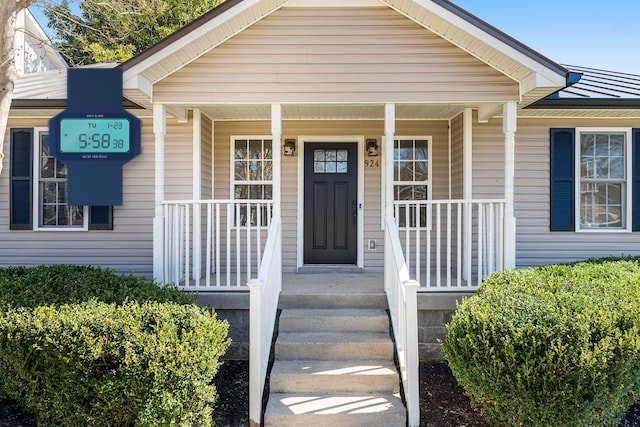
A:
5,58,38
